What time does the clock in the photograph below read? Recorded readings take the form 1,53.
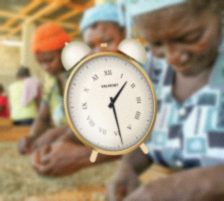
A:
1,29
